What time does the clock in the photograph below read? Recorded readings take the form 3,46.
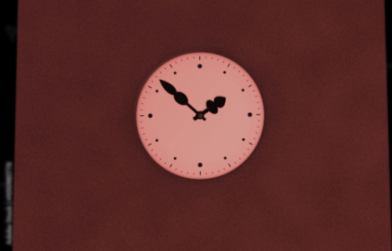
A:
1,52
